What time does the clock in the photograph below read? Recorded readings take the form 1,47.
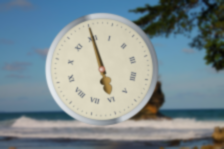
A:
6,00
